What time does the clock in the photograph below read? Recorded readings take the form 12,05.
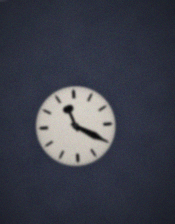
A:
11,20
